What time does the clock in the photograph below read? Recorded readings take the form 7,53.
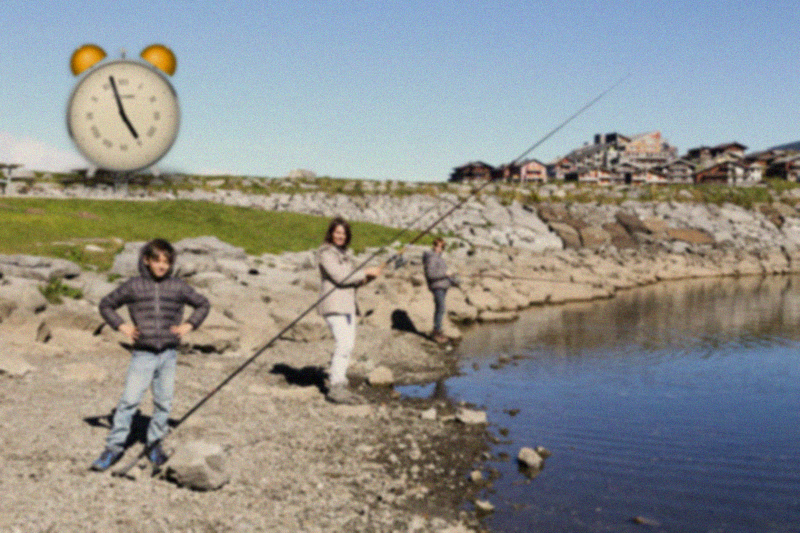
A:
4,57
